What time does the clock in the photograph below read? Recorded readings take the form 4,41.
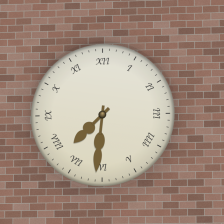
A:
7,31
